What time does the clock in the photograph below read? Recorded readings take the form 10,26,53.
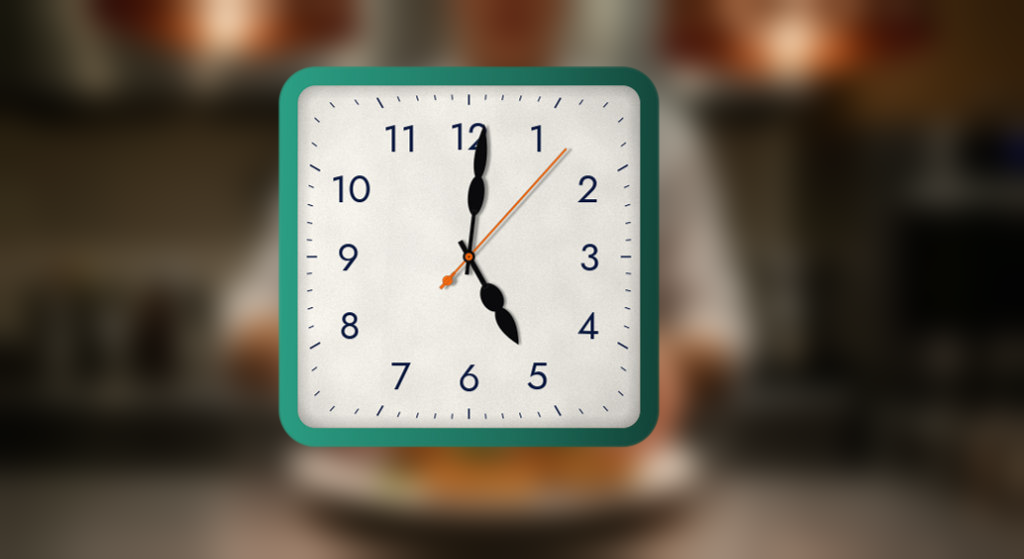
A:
5,01,07
